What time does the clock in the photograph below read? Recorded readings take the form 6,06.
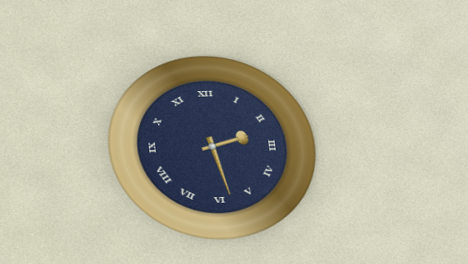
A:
2,28
